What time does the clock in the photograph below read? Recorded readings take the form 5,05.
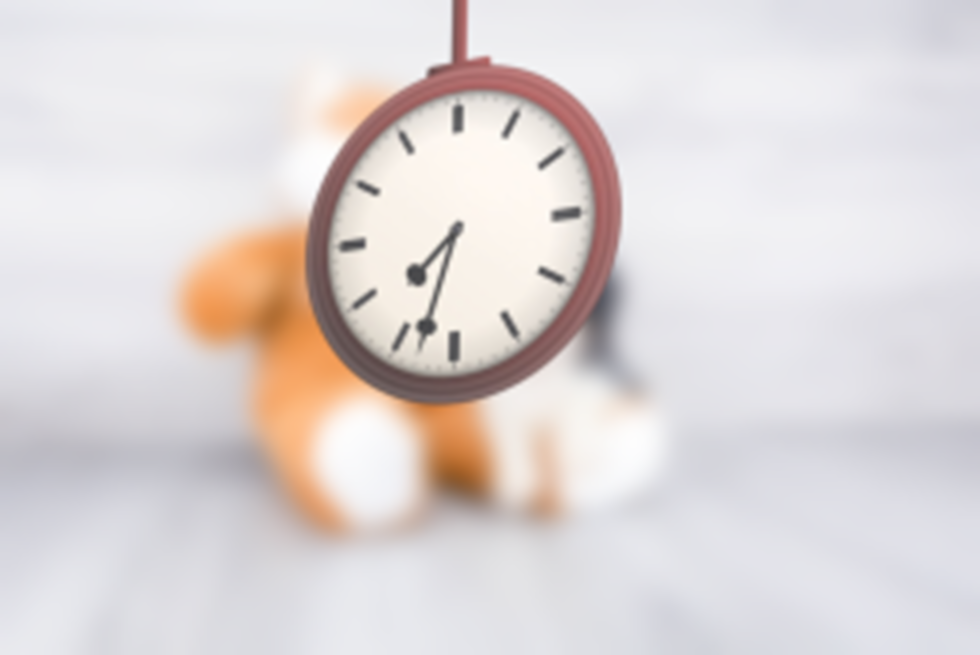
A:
7,33
